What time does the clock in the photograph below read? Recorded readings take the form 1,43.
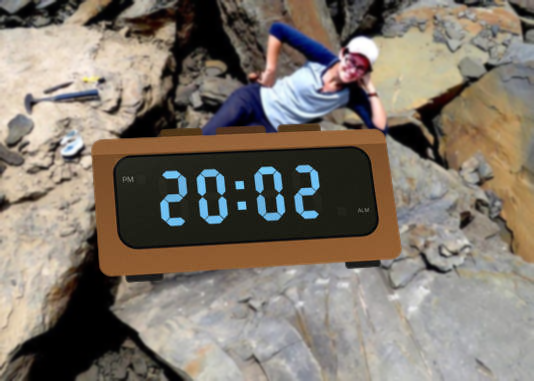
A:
20,02
